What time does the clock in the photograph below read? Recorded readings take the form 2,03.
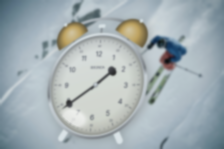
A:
1,39
